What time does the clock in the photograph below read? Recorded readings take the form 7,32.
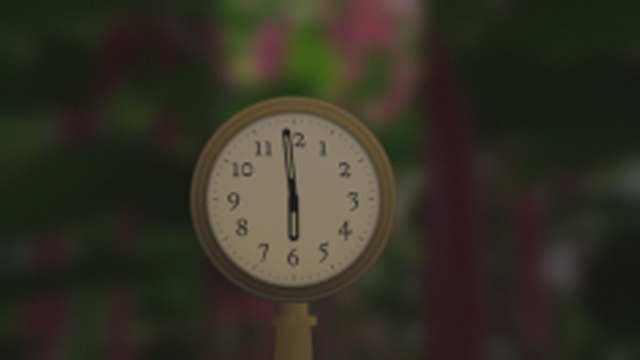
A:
5,59
